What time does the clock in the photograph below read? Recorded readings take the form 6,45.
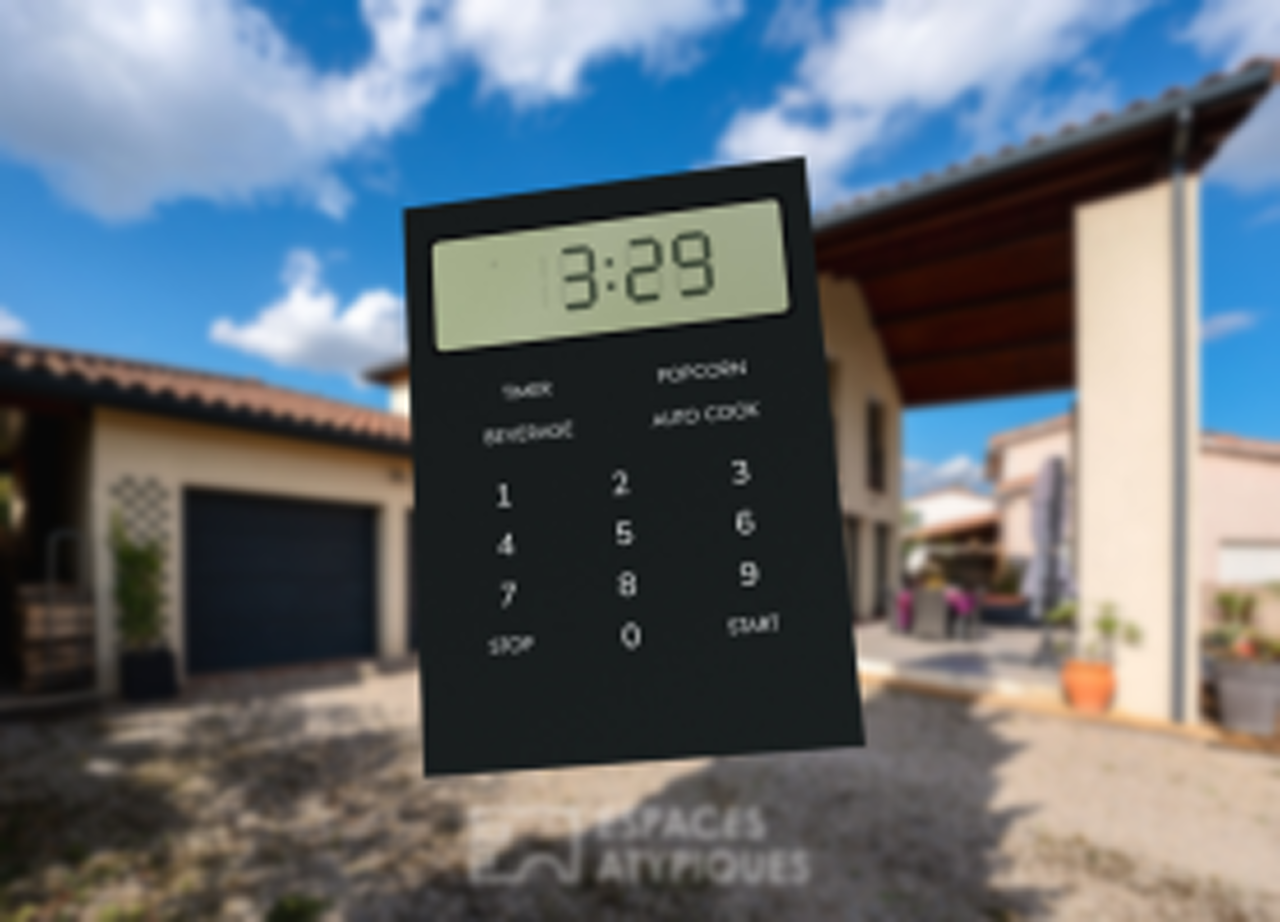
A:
3,29
